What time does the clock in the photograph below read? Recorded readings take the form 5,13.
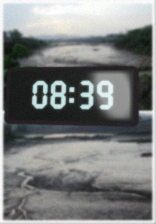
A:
8,39
